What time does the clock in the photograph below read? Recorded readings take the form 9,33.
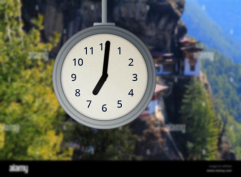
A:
7,01
